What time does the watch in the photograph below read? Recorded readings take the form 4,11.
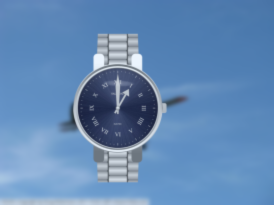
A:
1,00
